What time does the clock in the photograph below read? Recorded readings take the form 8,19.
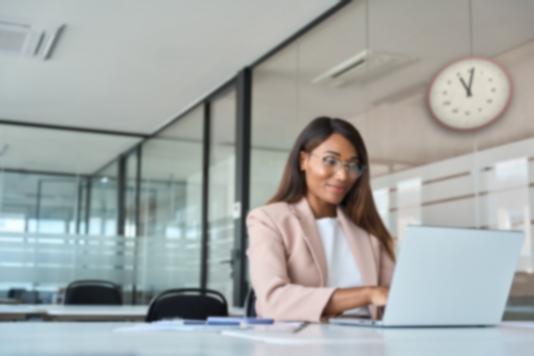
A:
11,01
